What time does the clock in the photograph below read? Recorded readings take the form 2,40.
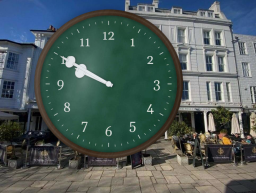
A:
9,50
